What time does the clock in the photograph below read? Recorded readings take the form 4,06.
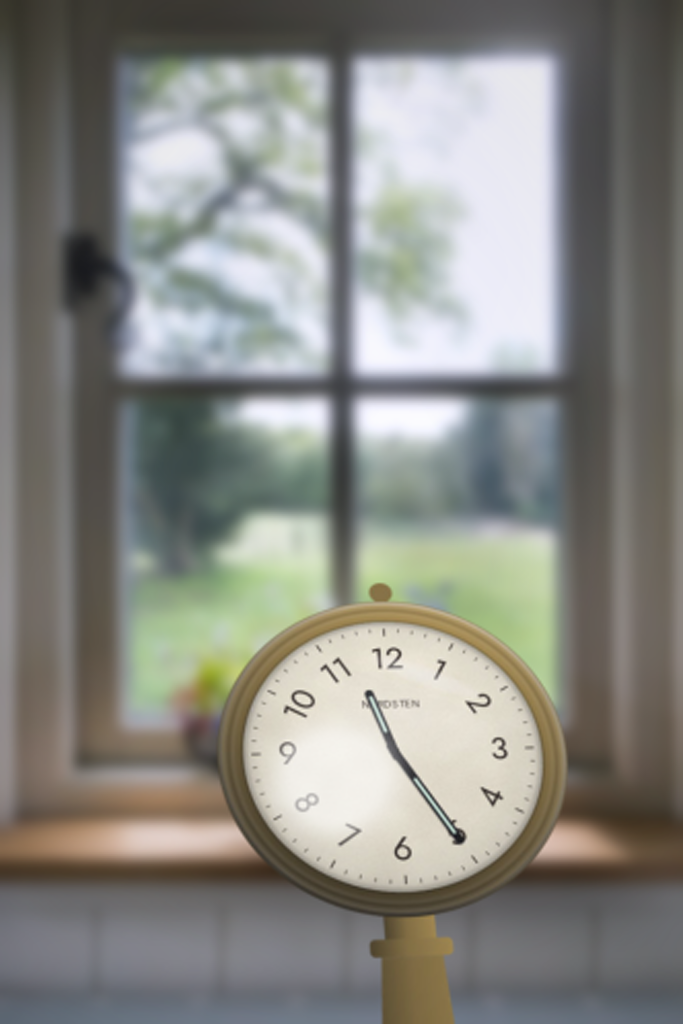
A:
11,25
